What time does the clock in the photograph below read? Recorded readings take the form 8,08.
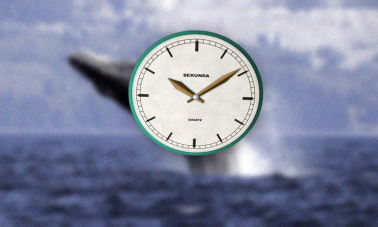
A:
10,09
